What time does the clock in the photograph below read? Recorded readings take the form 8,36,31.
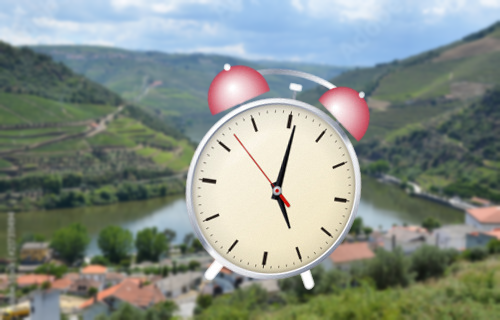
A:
5,00,52
